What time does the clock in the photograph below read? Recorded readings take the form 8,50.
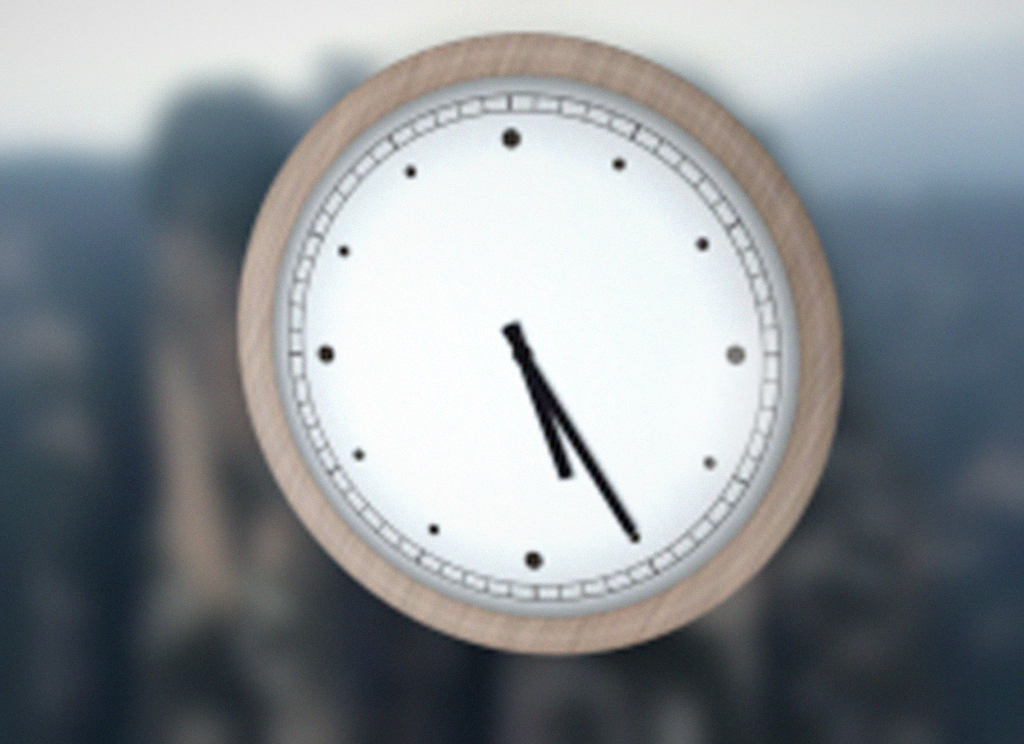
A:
5,25
